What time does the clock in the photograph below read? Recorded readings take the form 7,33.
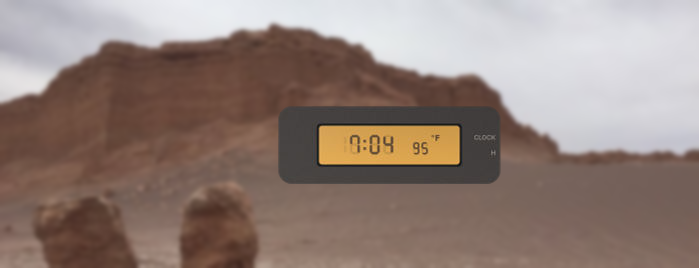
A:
7,04
